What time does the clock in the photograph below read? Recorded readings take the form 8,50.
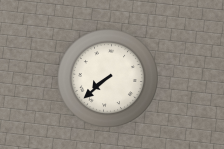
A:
7,37
